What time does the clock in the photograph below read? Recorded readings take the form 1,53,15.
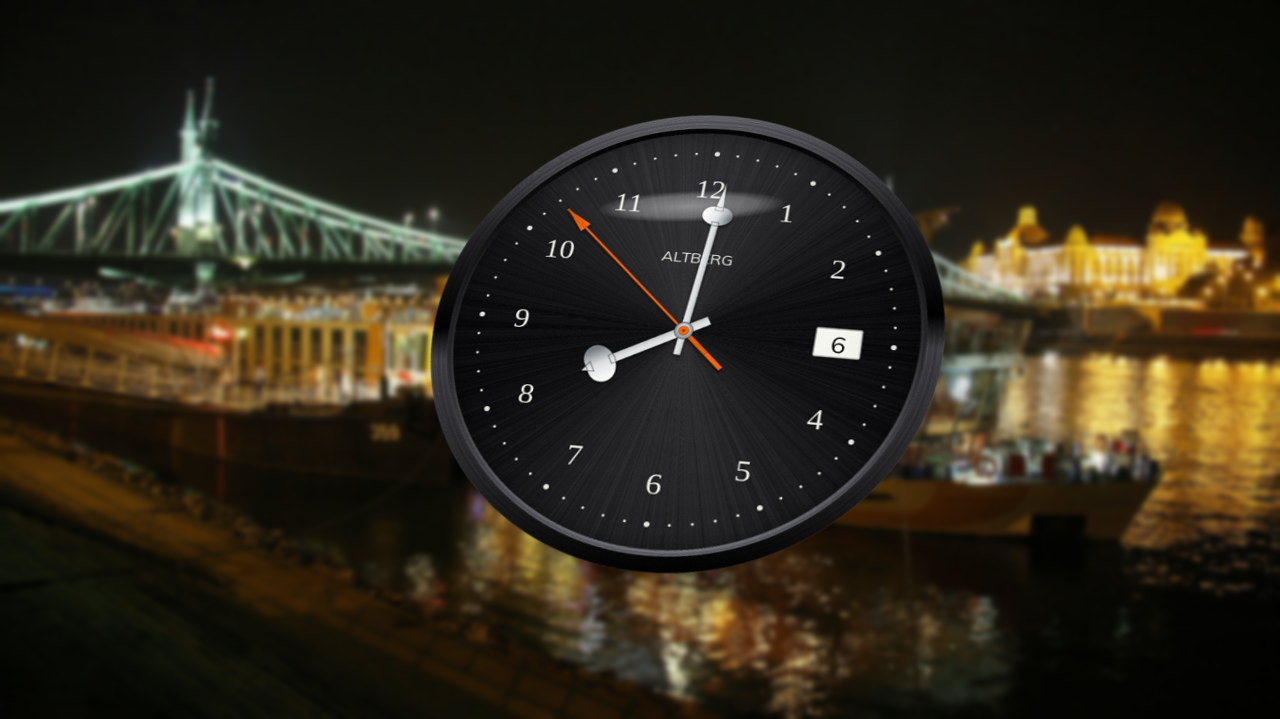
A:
8,00,52
